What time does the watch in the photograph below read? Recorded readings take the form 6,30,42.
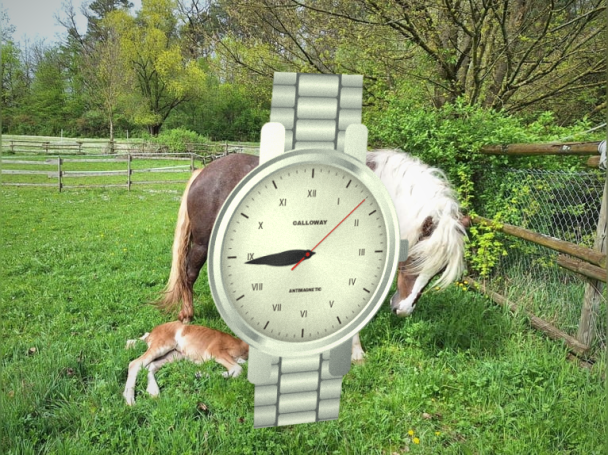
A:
8,44,08
